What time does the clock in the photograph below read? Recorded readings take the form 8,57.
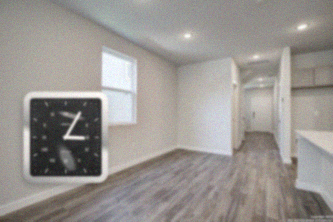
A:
3,05
